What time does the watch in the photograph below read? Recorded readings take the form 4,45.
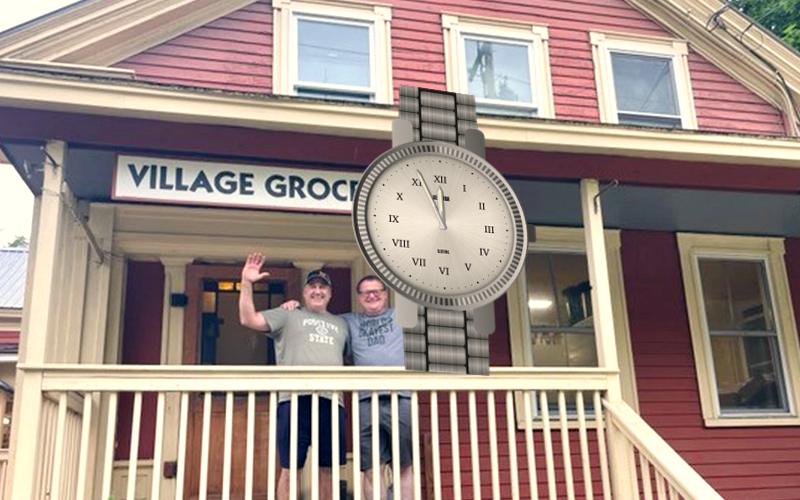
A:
11,56
